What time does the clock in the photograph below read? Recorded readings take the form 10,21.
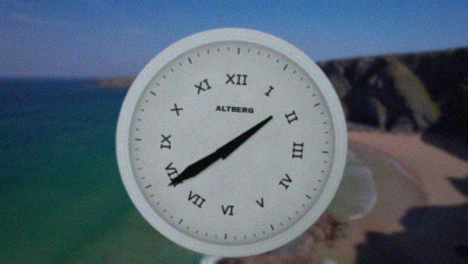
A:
1,39
